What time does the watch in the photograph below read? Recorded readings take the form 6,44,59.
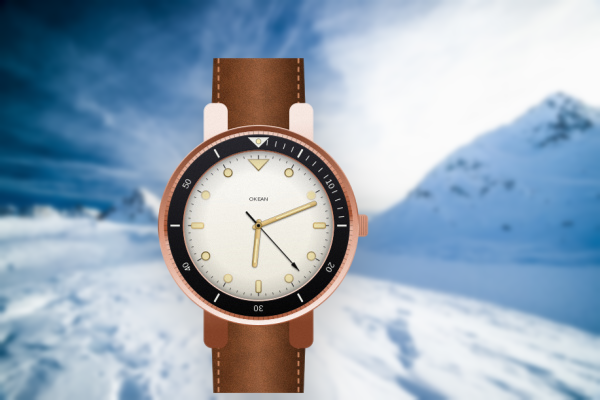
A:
6,11,23
